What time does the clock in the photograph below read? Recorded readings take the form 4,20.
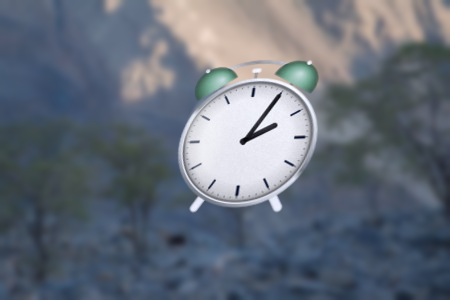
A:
2,05
